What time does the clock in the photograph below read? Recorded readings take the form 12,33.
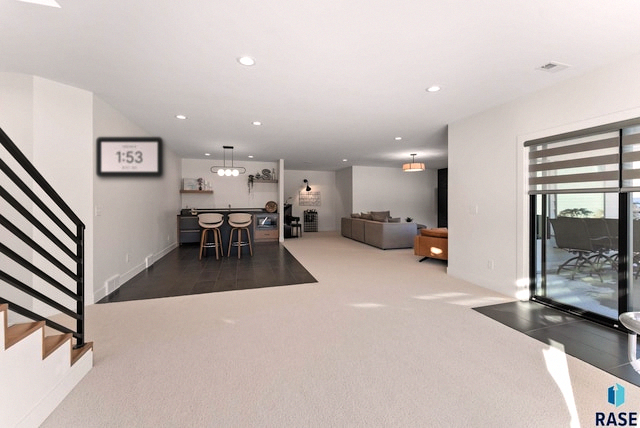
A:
1,53
